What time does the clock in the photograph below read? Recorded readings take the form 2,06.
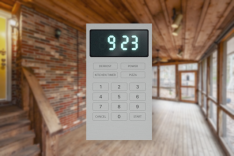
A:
9,23
